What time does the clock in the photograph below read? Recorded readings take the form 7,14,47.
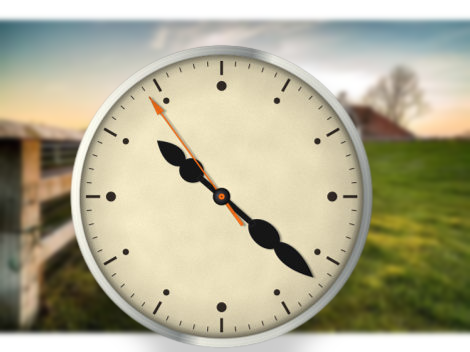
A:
10,21,54
